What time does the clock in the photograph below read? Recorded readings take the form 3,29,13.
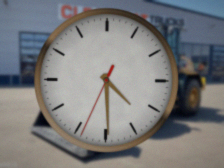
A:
4,29,34
